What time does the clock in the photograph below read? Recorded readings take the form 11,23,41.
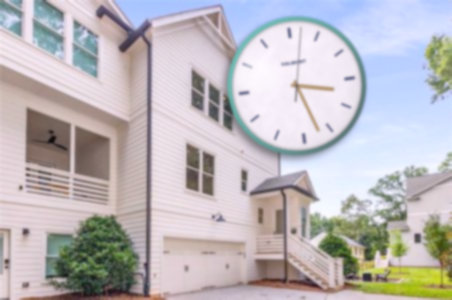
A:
3,27,02
